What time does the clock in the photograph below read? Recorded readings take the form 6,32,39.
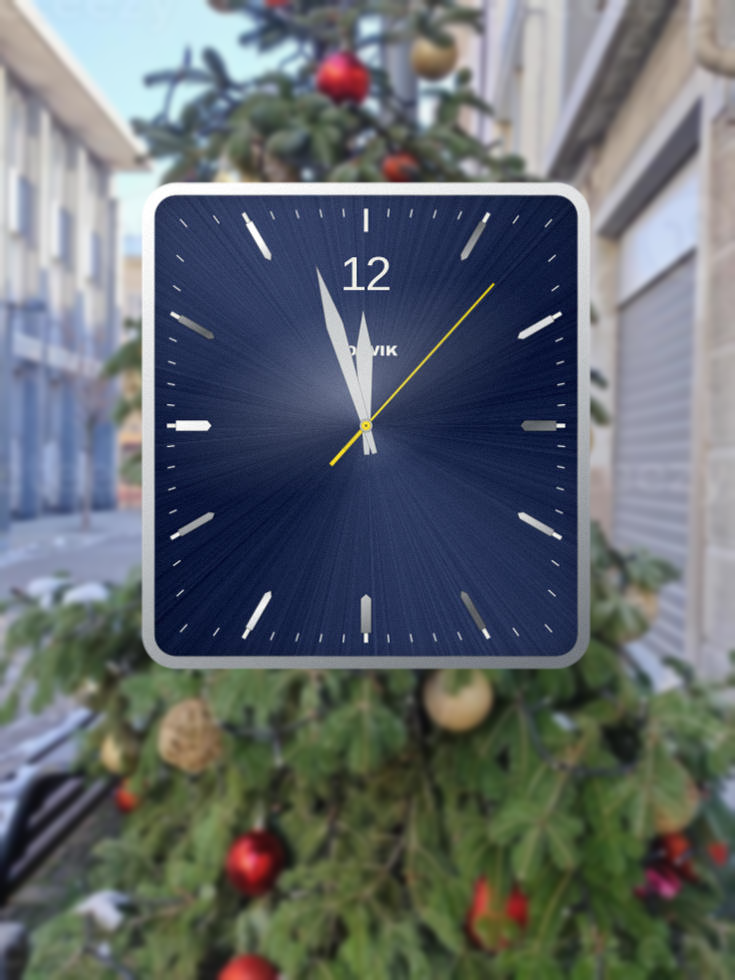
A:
11,57,07
